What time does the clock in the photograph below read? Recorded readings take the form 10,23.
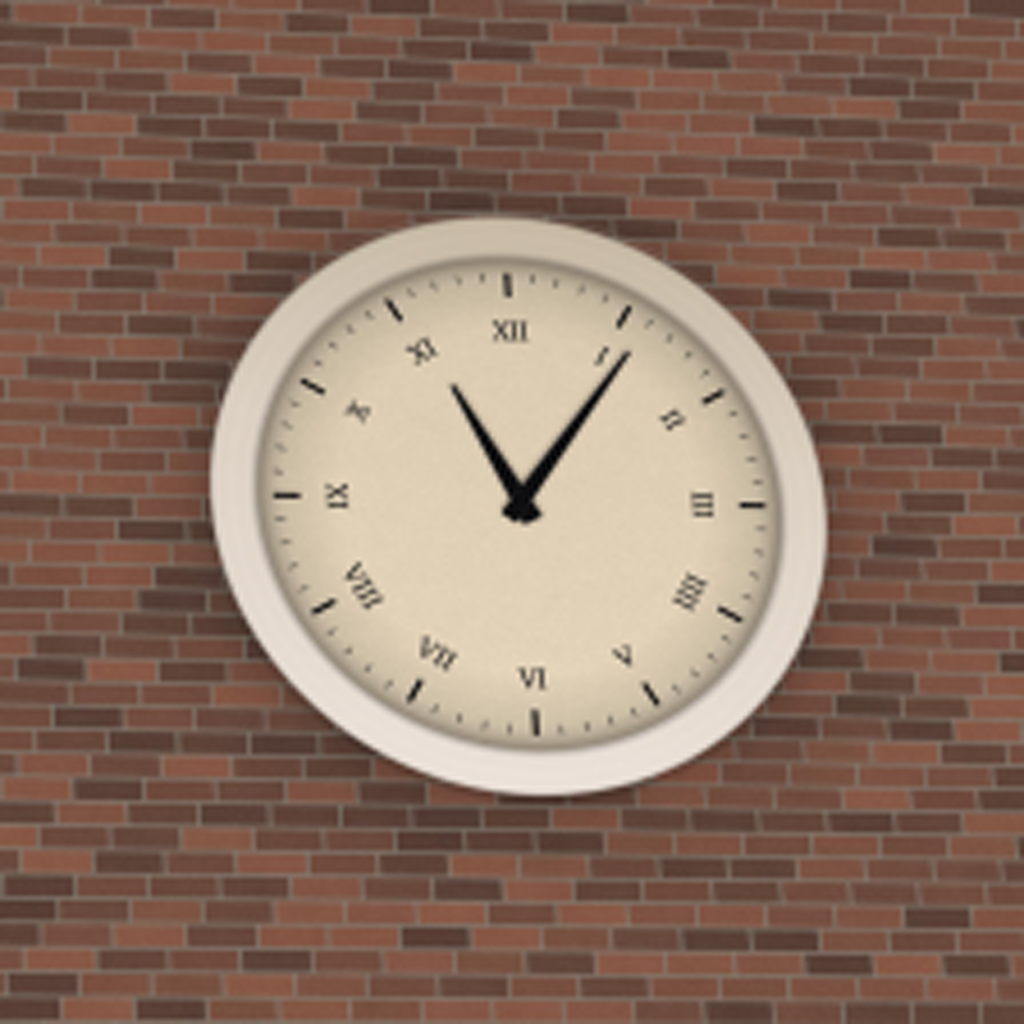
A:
11,06
